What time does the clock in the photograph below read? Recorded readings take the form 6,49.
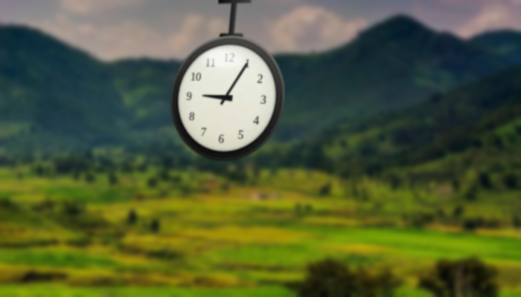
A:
9,05
